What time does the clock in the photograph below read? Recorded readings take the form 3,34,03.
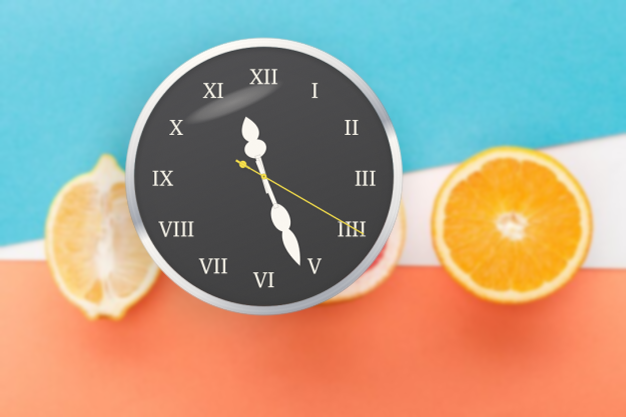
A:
11,26,20
